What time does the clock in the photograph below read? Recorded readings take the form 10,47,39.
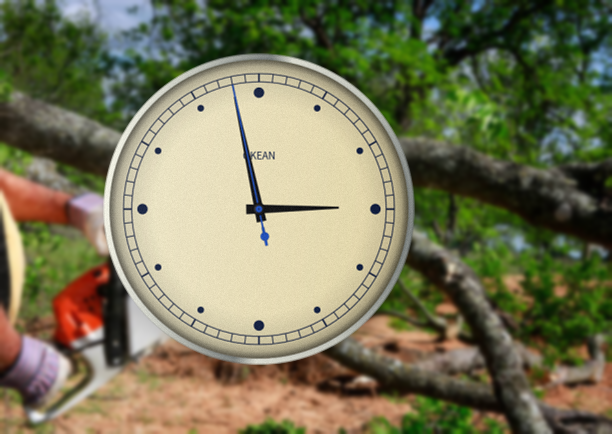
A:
2,57,58
